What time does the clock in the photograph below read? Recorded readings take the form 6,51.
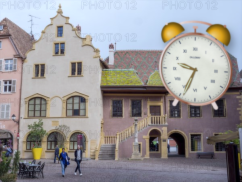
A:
9,34
